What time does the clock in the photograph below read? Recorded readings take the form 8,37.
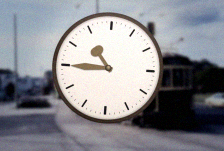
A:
10,45
